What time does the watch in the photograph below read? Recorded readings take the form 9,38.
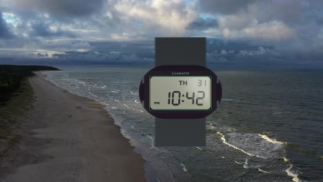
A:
10,42
